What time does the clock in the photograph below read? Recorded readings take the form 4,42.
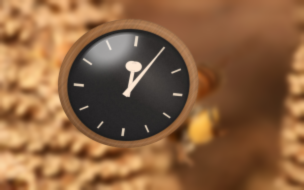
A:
12,05
